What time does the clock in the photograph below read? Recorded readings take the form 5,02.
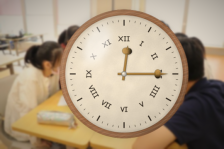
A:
12,15
